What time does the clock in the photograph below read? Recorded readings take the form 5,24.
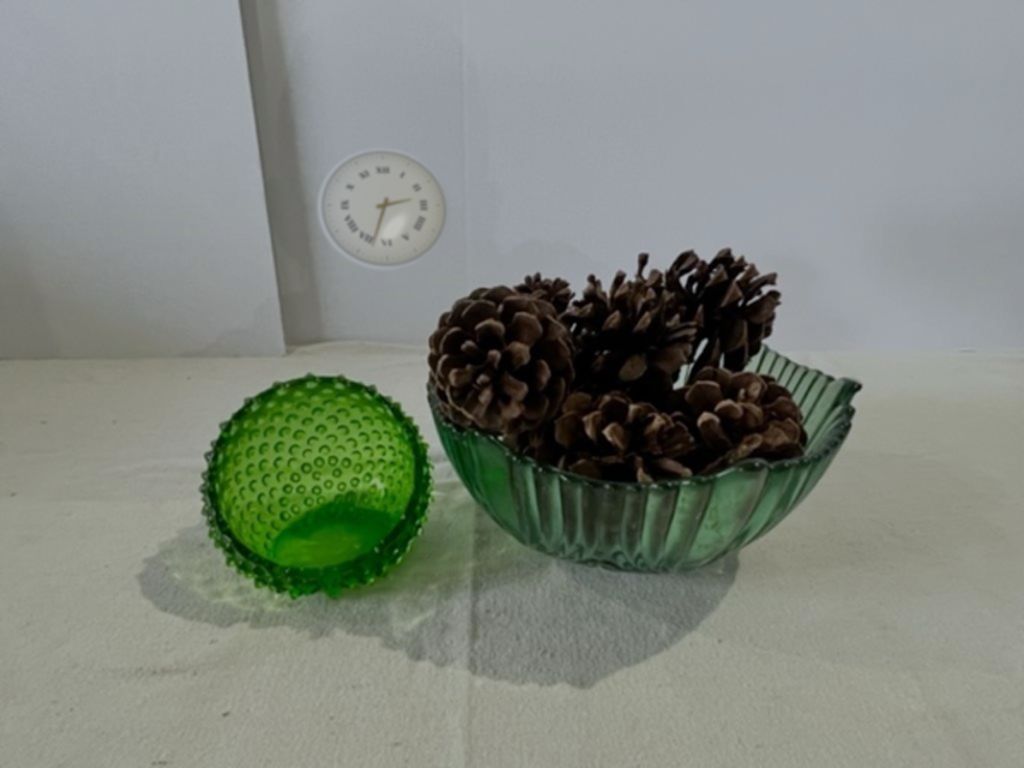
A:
2,33
